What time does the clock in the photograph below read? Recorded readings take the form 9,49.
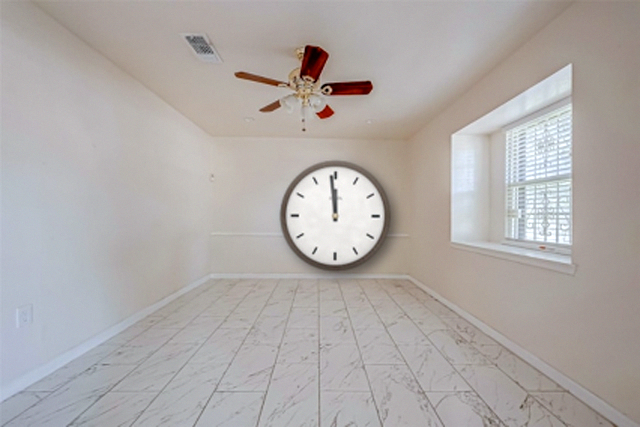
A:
11,59
